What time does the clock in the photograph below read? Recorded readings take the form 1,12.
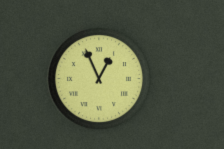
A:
12,56
